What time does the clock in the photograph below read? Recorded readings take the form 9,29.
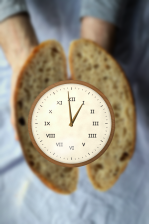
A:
12,59
